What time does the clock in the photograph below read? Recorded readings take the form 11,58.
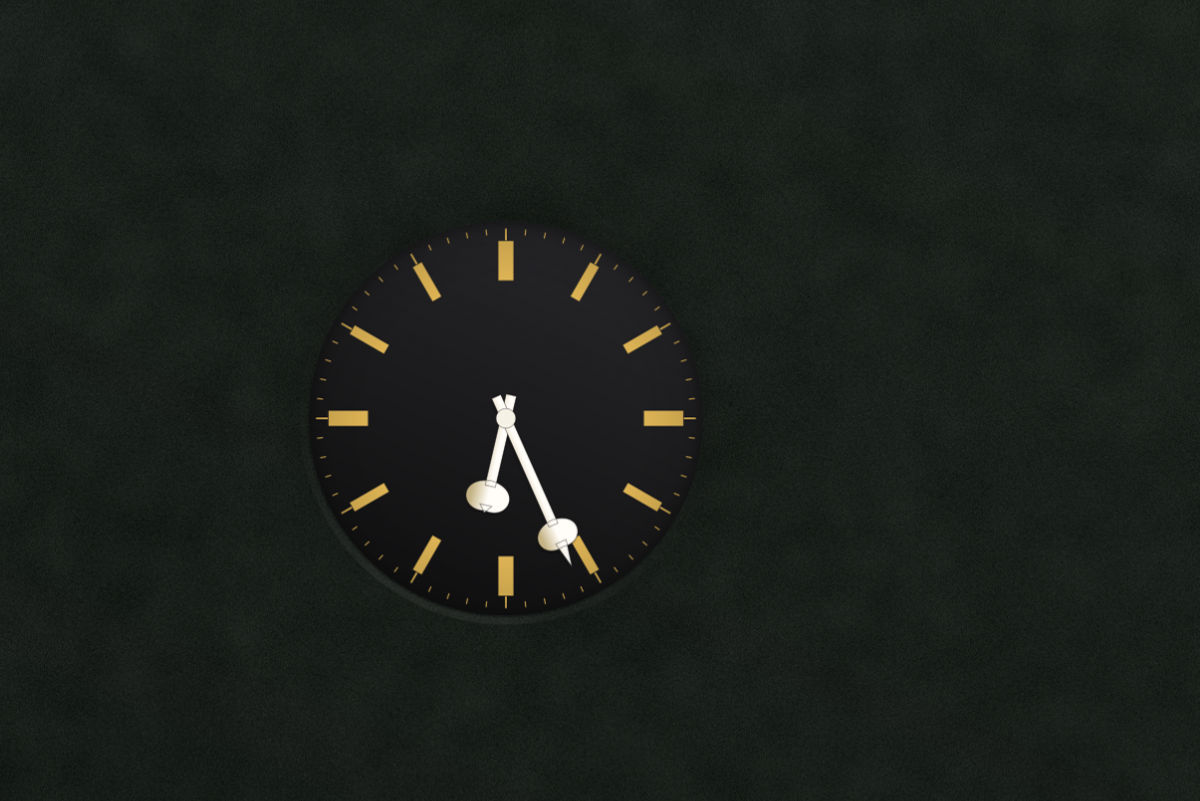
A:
6,26
